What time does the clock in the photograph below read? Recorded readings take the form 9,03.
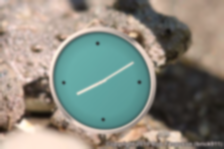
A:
8,10
